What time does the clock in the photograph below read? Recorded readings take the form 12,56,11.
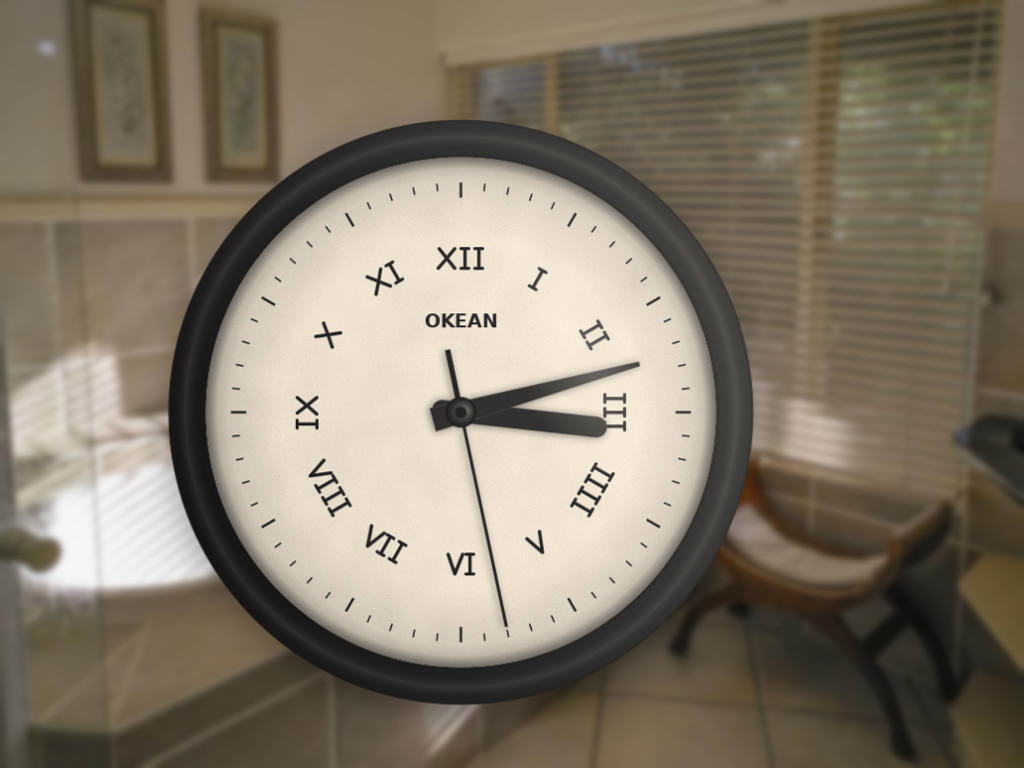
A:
3,12,28
